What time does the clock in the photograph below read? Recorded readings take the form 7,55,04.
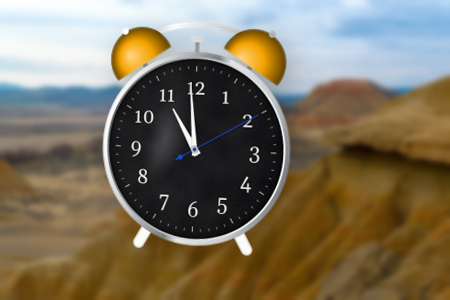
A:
10,59,10
